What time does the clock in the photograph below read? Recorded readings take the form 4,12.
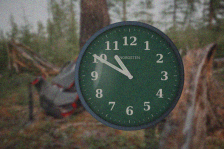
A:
10,50
